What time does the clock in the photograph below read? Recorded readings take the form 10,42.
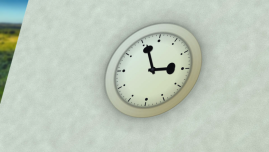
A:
2,56
